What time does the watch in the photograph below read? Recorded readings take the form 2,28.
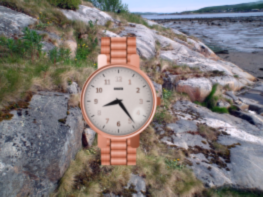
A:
8,24
